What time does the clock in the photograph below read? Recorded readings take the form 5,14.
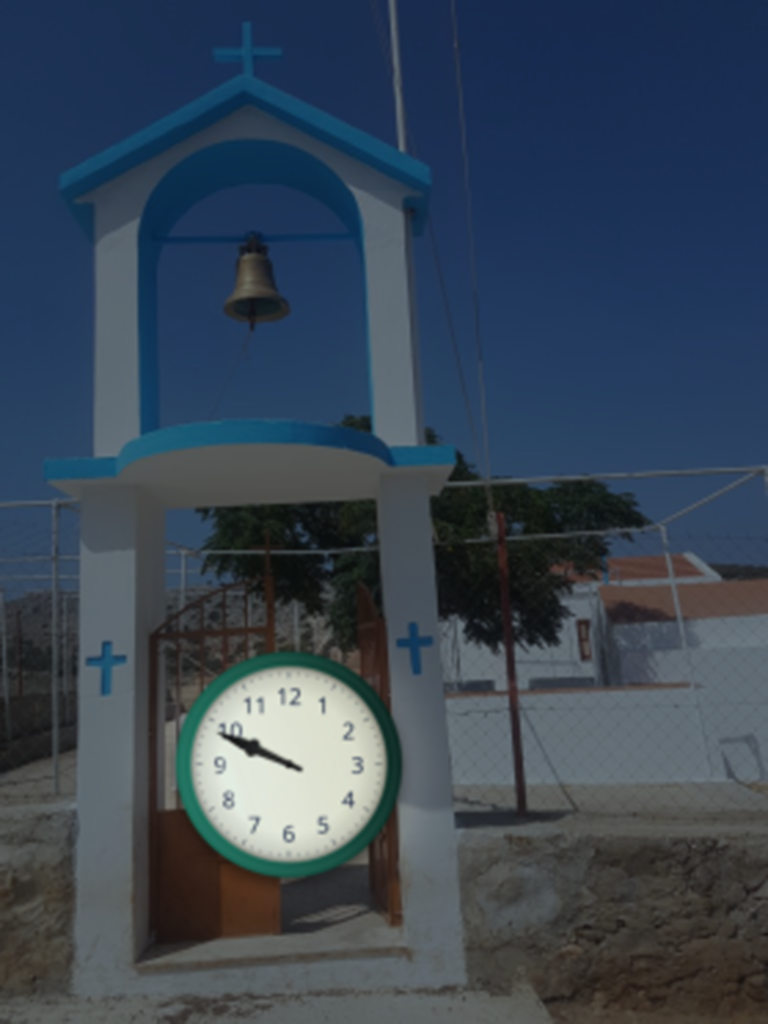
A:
9,49
